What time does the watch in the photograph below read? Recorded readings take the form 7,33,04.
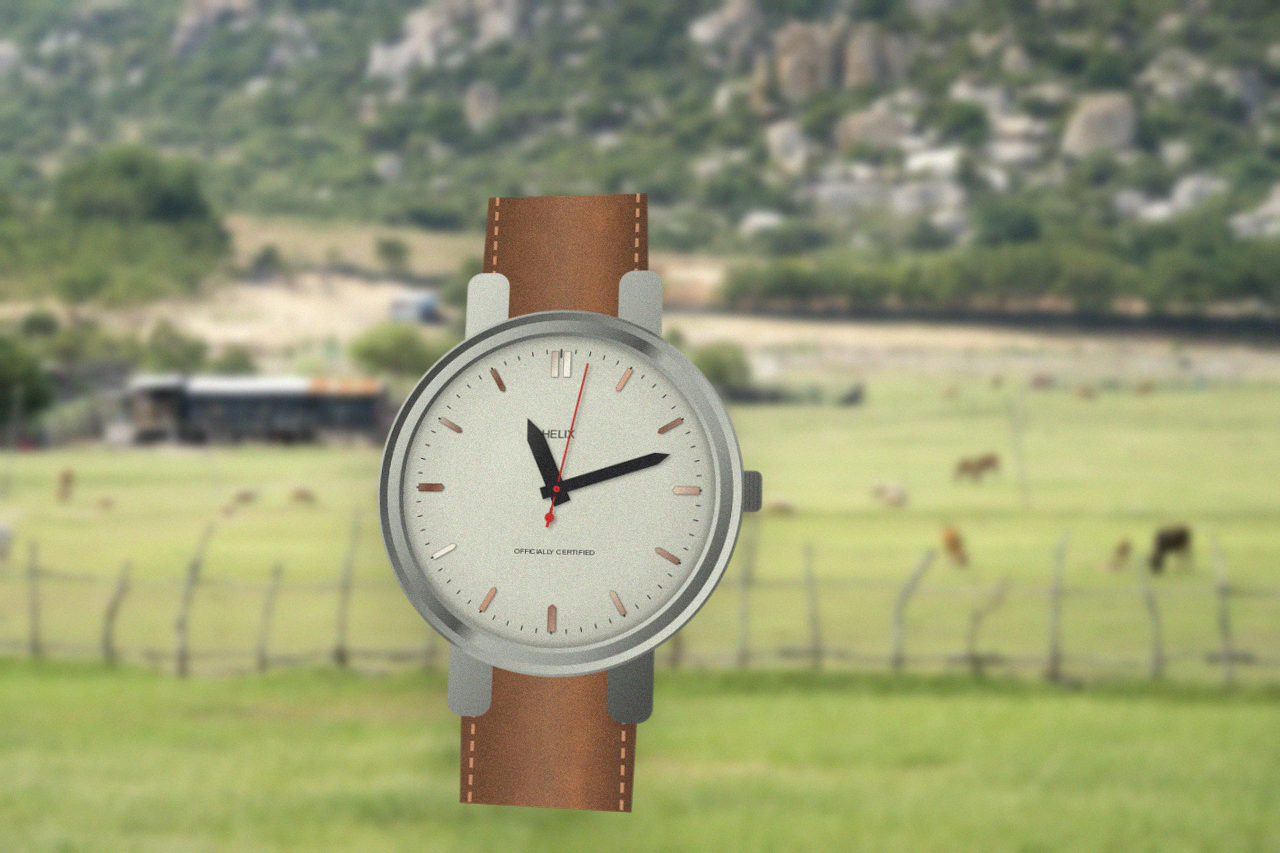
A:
11,12,02
